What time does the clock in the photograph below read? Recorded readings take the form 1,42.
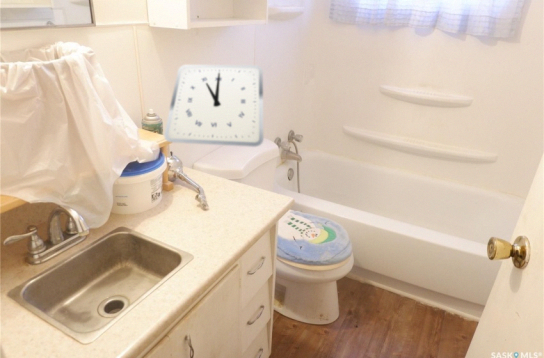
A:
11,00
